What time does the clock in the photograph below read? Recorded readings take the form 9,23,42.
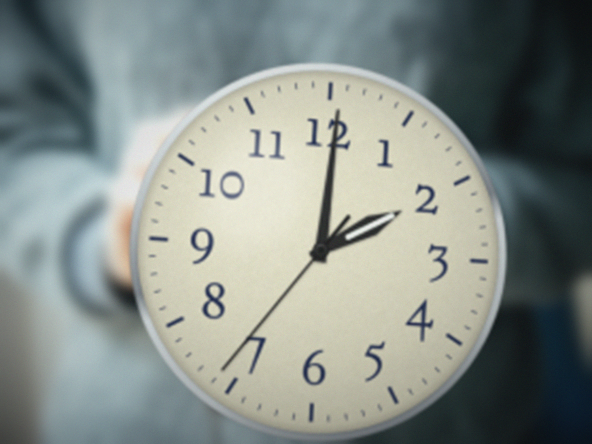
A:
2,00,36
